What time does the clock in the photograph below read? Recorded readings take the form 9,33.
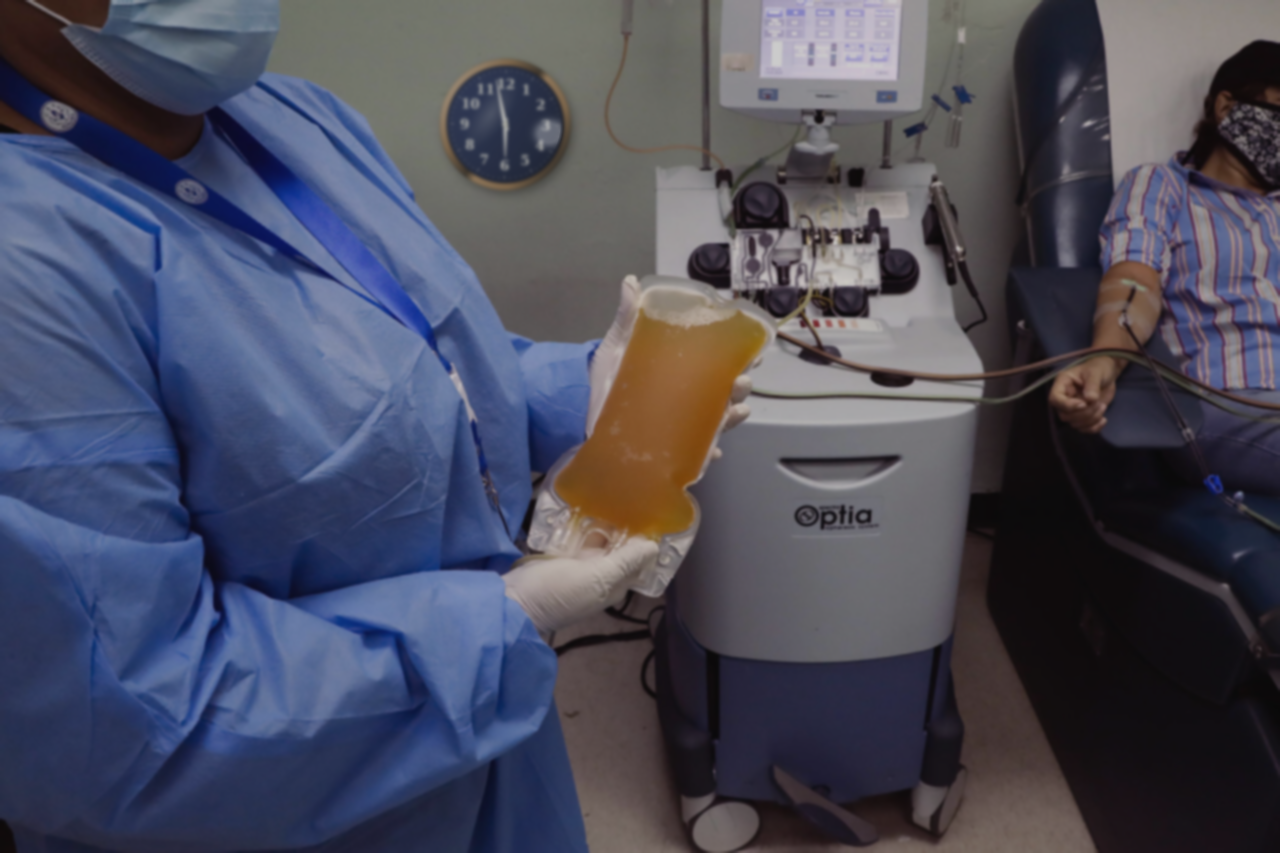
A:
5,58
